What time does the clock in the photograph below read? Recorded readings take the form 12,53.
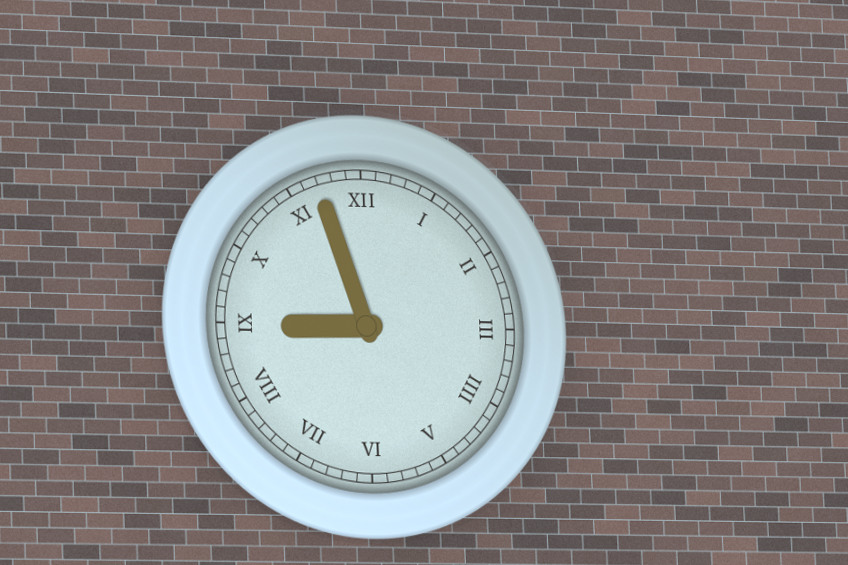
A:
8,57
